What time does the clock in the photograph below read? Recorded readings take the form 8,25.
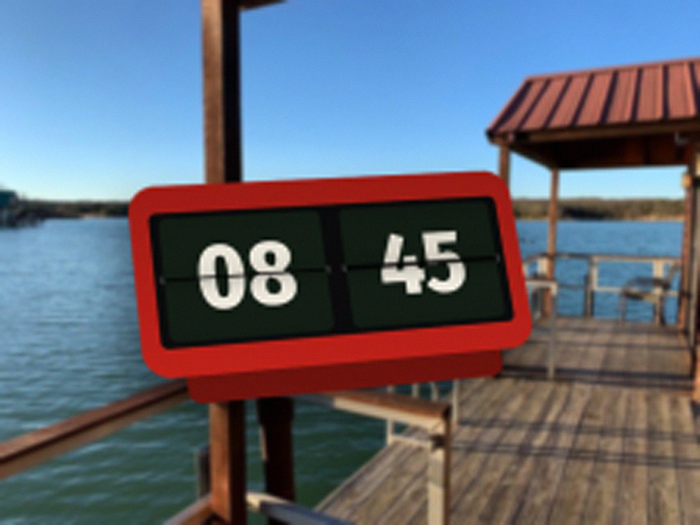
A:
8,45
